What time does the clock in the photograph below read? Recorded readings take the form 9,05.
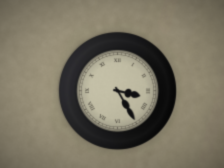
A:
3,25
